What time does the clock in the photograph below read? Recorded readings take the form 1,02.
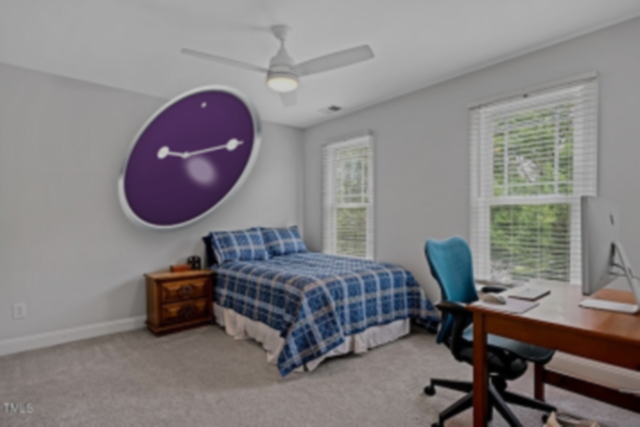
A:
9,13
